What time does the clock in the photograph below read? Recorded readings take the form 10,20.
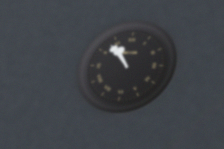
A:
10,53
